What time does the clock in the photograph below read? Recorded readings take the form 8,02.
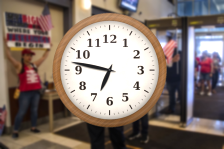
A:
6,47
